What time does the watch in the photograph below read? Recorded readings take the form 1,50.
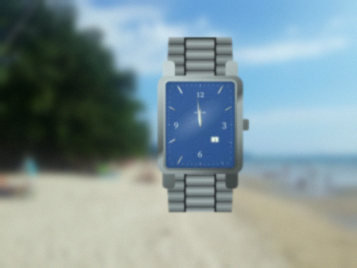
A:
11,59
